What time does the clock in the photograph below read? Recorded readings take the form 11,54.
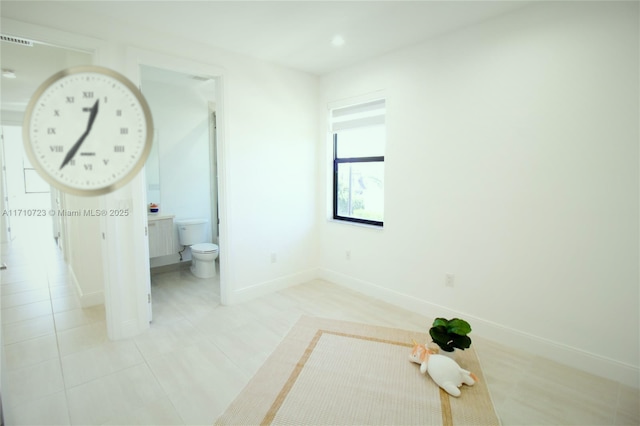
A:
12,36
